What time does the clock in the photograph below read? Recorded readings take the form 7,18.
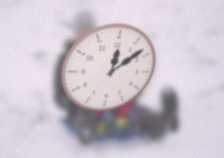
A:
12,08
